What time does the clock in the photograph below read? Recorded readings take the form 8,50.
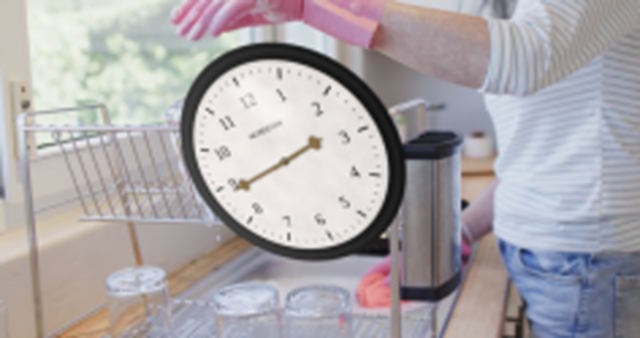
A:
2,44
